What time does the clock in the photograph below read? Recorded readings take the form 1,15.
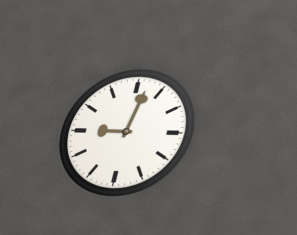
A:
9,02
